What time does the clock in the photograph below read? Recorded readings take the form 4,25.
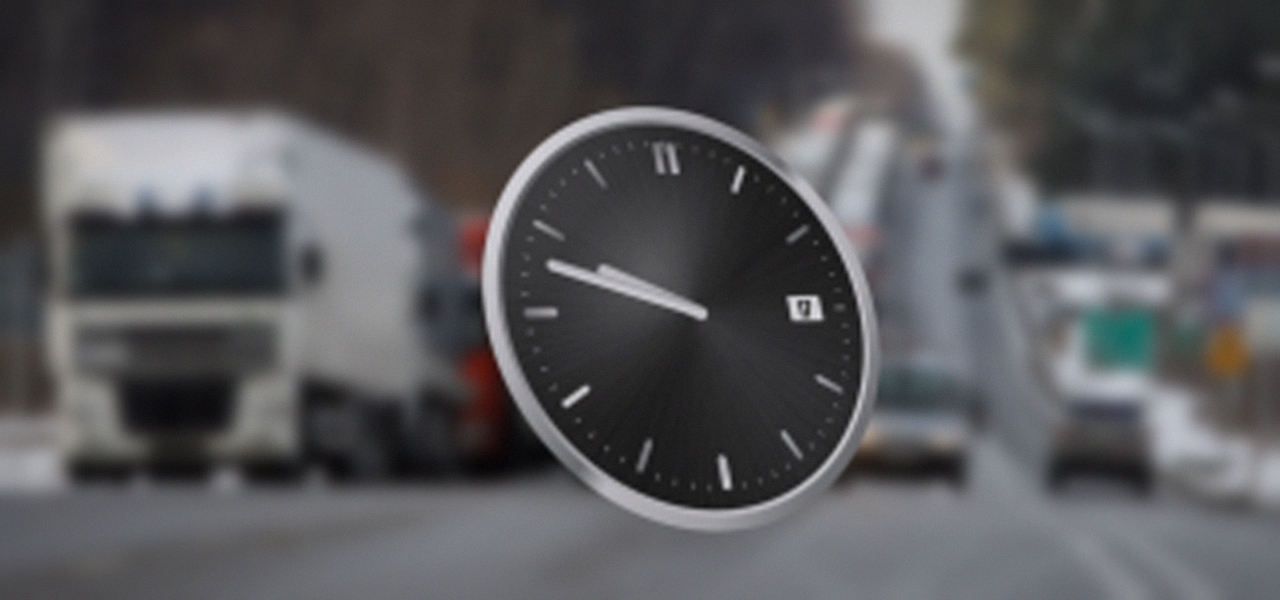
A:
9,48
